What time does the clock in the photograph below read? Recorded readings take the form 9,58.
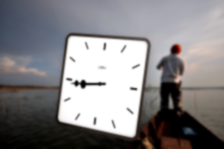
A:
8,44
